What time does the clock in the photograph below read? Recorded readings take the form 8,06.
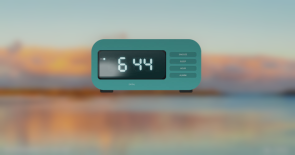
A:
6,44
